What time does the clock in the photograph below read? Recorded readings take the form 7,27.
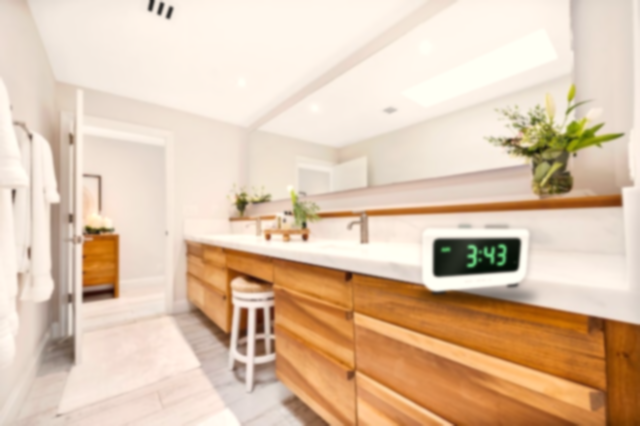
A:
3,43
